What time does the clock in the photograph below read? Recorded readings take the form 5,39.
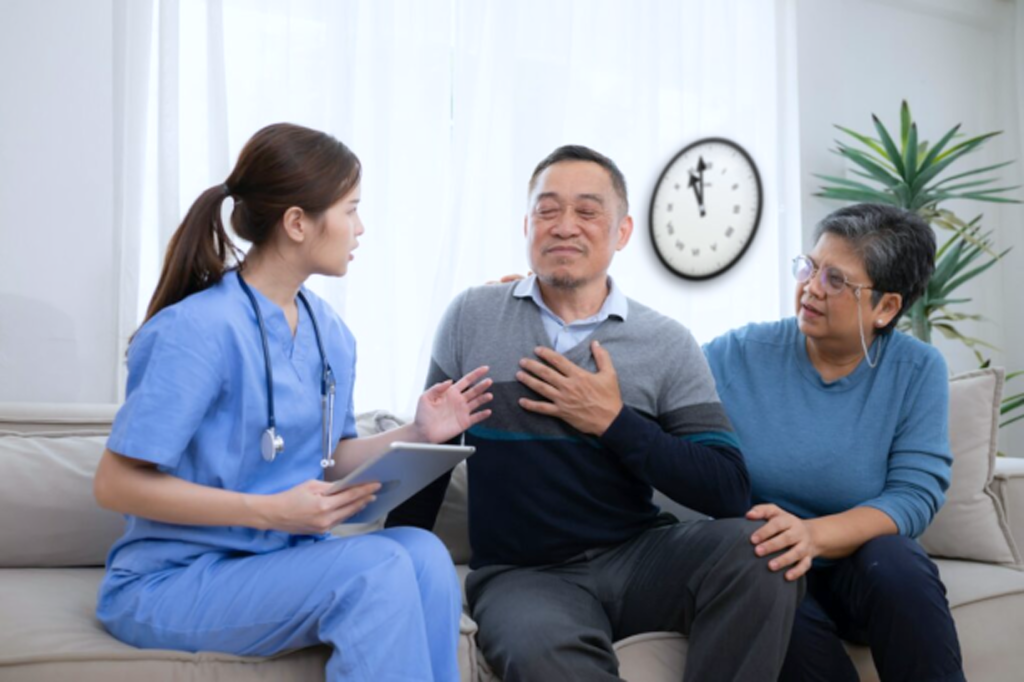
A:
10,58
